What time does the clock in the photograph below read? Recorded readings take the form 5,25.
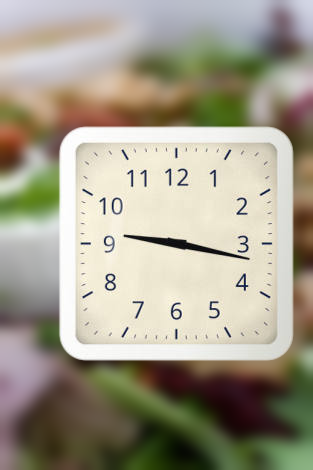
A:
9,17
